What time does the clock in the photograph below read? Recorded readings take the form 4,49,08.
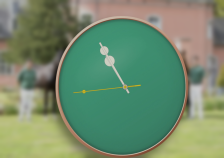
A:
10,54,44
